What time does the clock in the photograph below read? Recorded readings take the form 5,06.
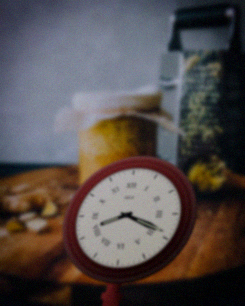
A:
8,19
